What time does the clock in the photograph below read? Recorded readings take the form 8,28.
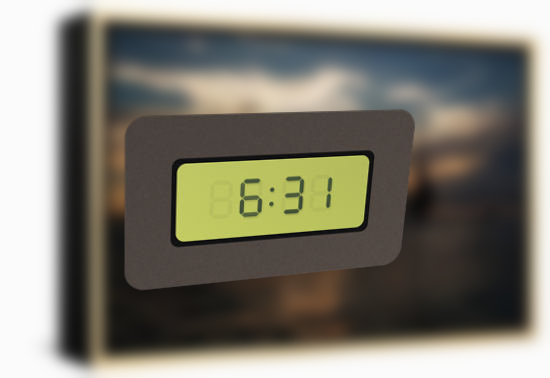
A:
6,31
